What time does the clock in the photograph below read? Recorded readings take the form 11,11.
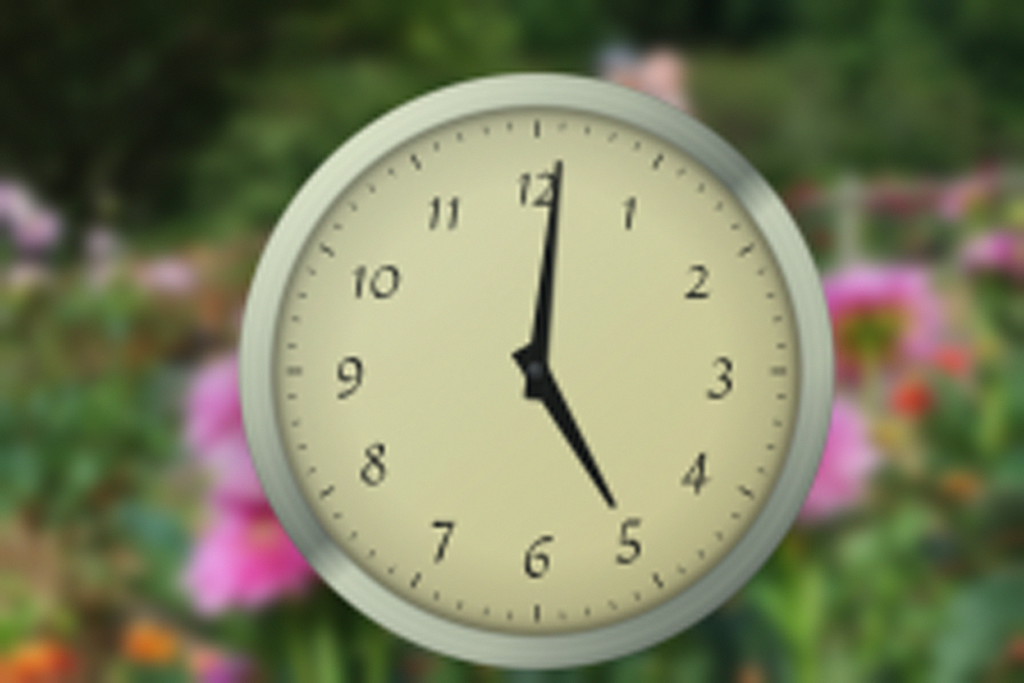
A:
5,01
